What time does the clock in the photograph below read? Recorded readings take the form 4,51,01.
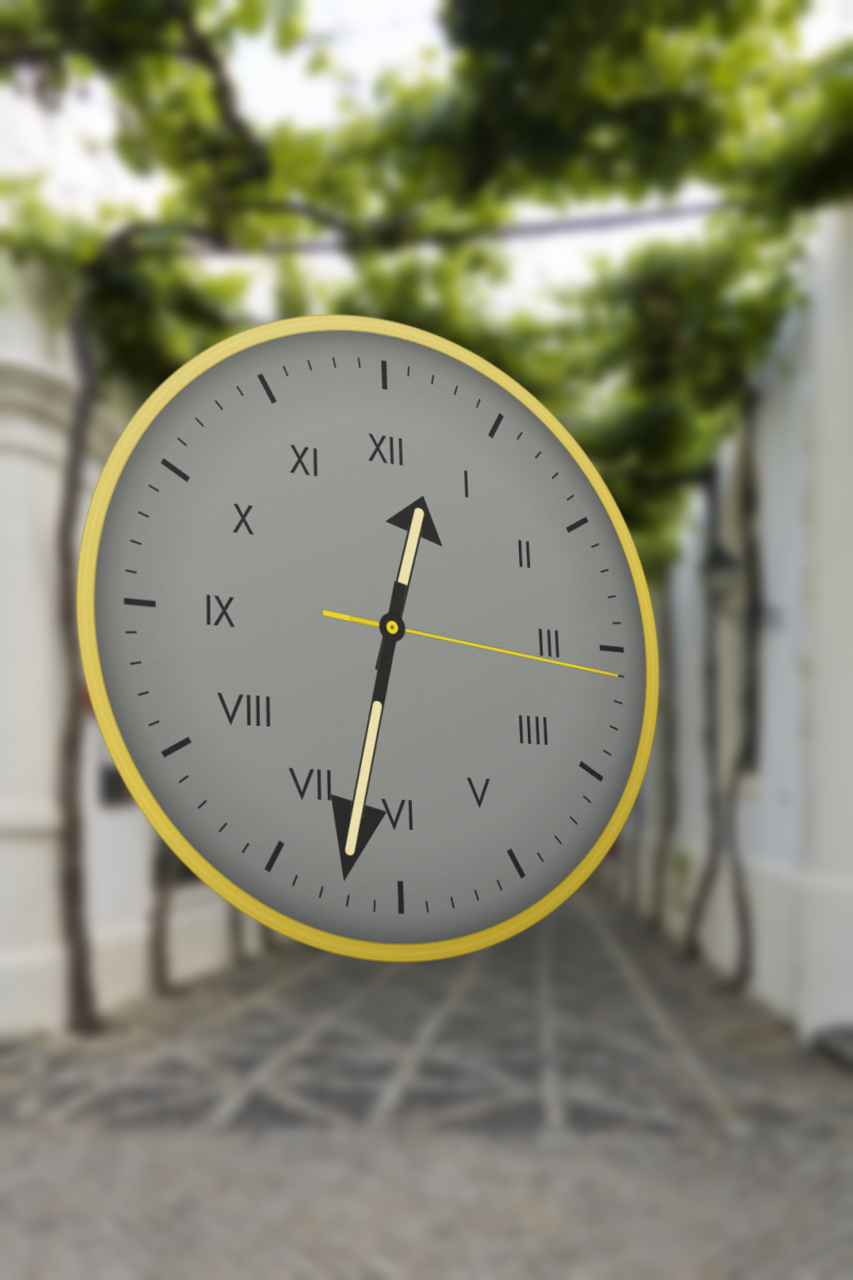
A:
12,32,16
